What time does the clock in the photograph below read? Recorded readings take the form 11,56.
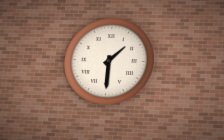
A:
1,30
